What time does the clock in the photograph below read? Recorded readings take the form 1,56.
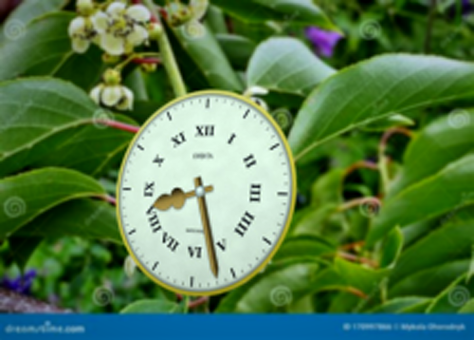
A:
8,27
